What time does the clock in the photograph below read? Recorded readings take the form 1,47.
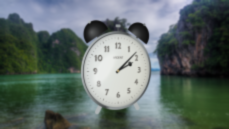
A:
2,08
